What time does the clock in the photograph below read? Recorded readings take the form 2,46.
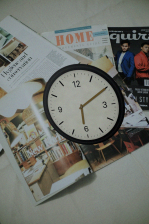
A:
6,10
